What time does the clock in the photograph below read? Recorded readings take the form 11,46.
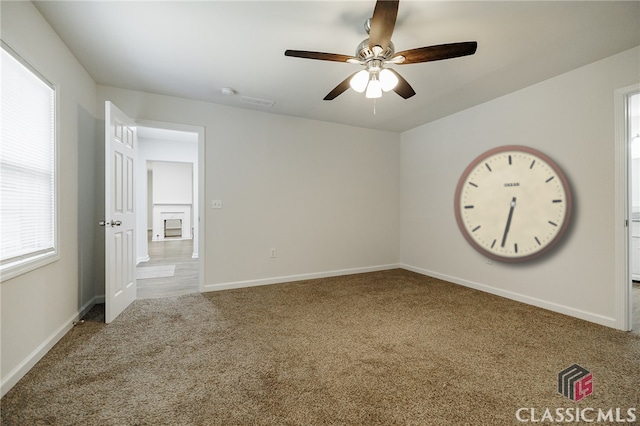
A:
6,33
